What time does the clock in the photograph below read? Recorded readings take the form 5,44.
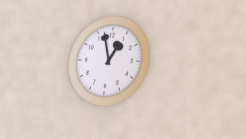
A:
12,57
